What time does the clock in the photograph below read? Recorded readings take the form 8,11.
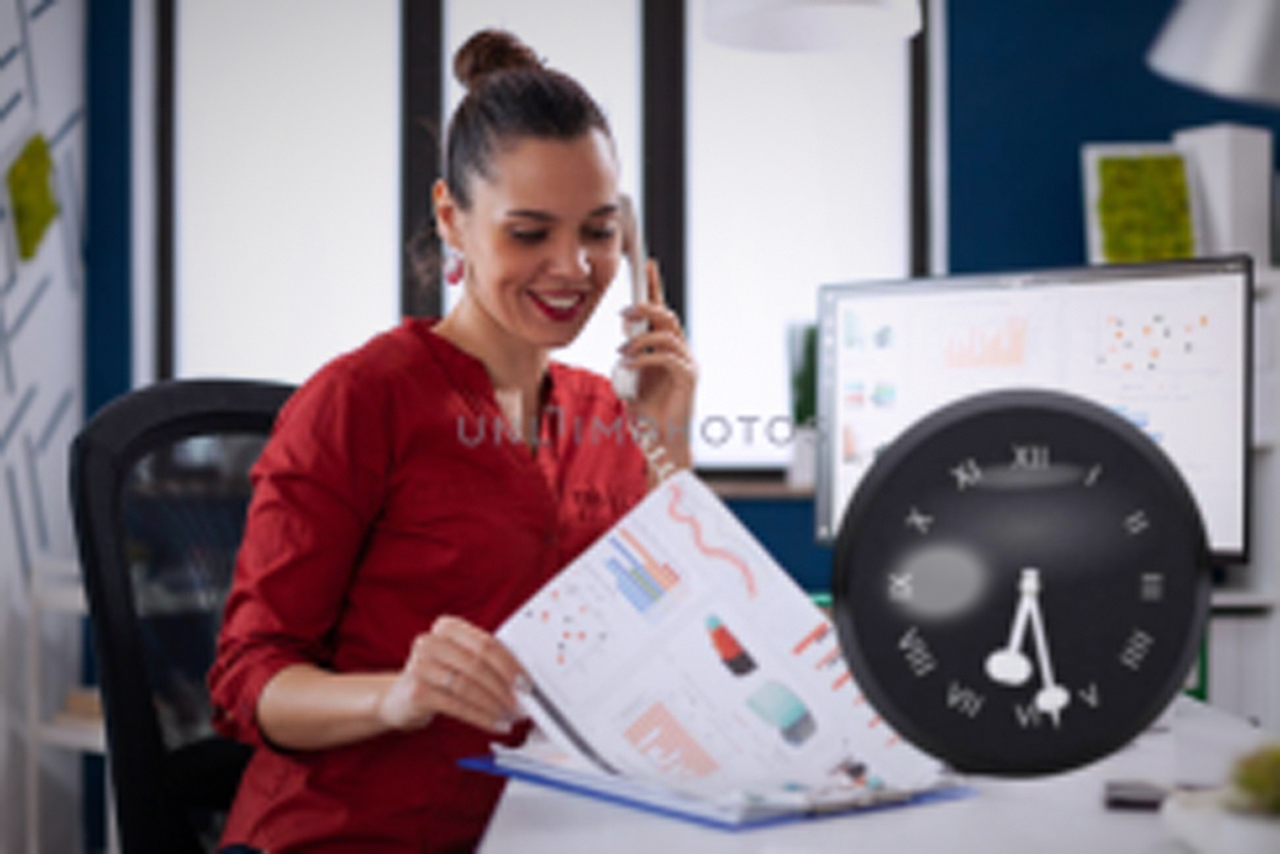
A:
6,28
